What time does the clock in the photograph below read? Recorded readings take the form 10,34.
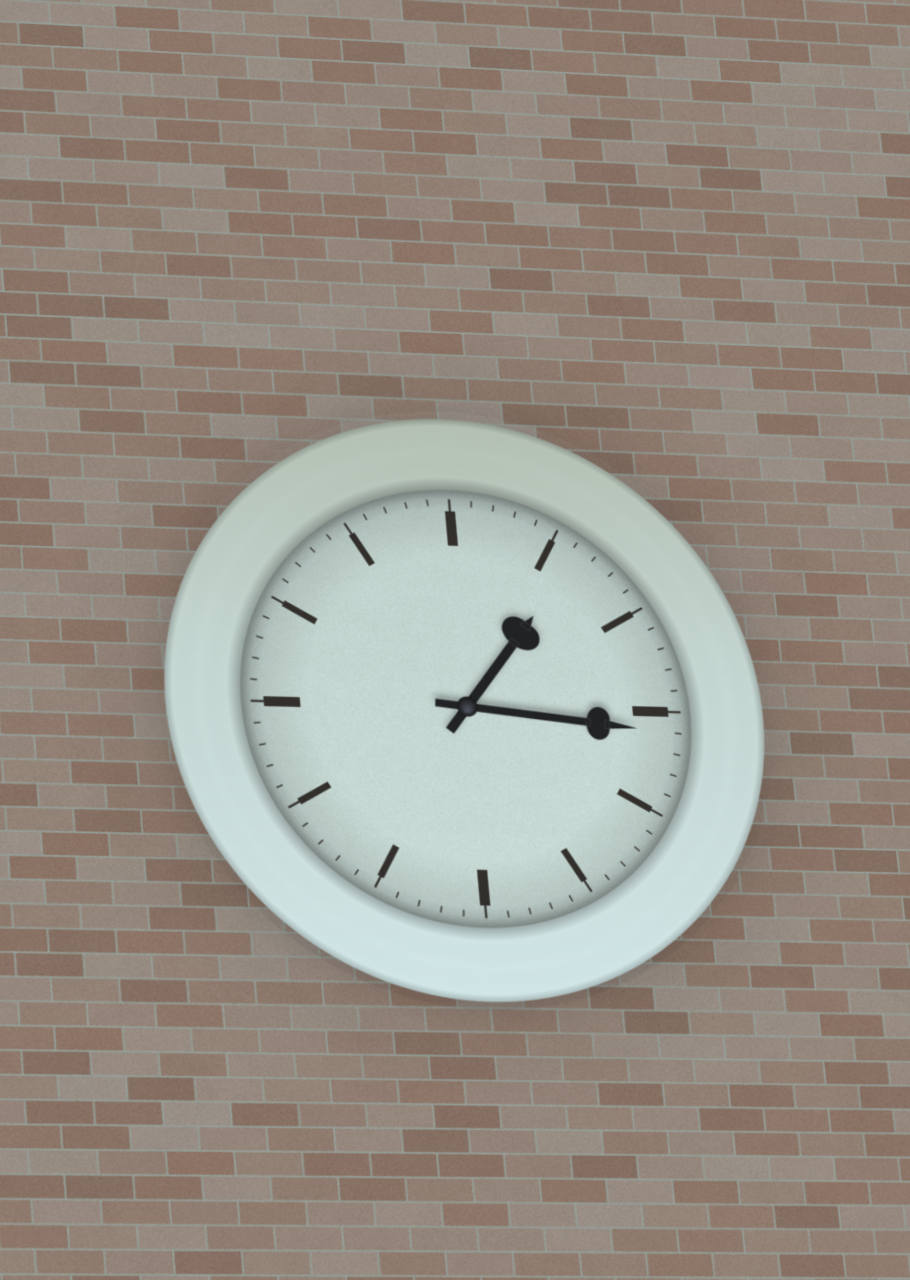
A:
1,16
